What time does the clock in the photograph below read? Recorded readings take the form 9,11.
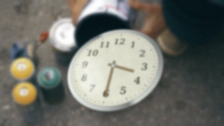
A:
3,30
